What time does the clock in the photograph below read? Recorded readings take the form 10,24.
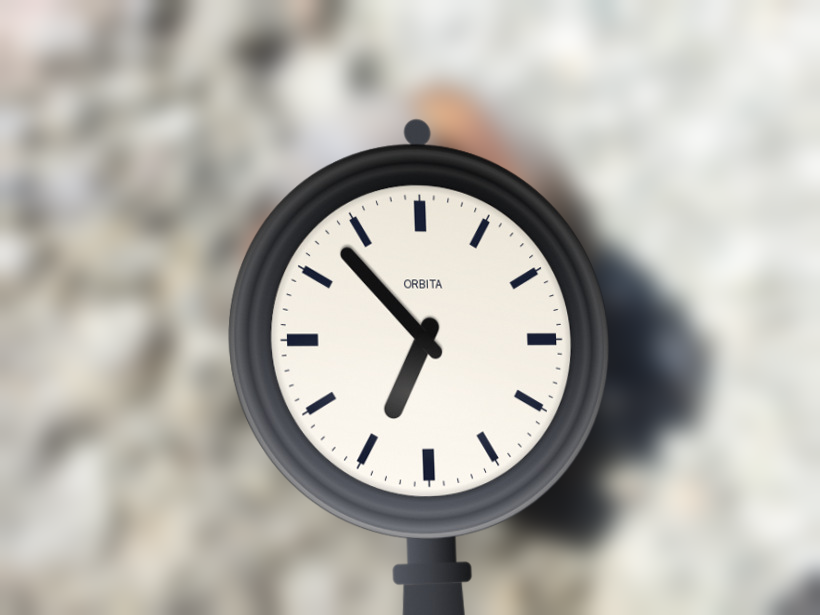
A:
6,53
